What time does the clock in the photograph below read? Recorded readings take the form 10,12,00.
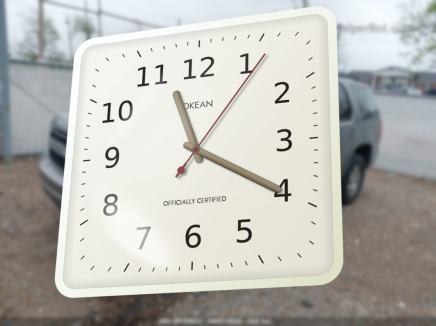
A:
11,20,06
